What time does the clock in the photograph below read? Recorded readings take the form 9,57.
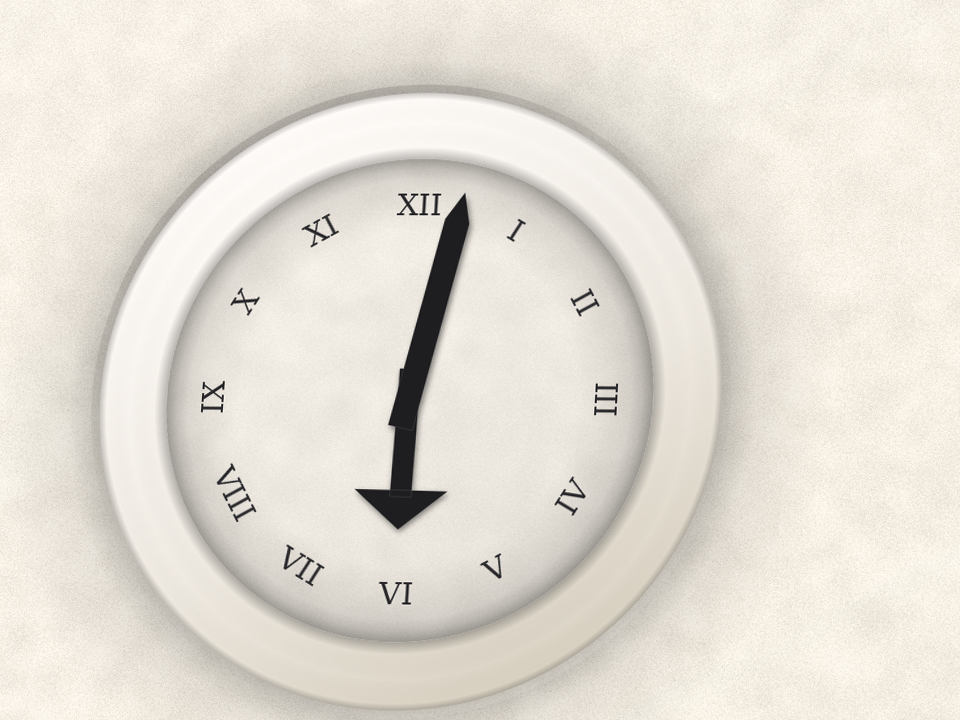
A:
6,02
